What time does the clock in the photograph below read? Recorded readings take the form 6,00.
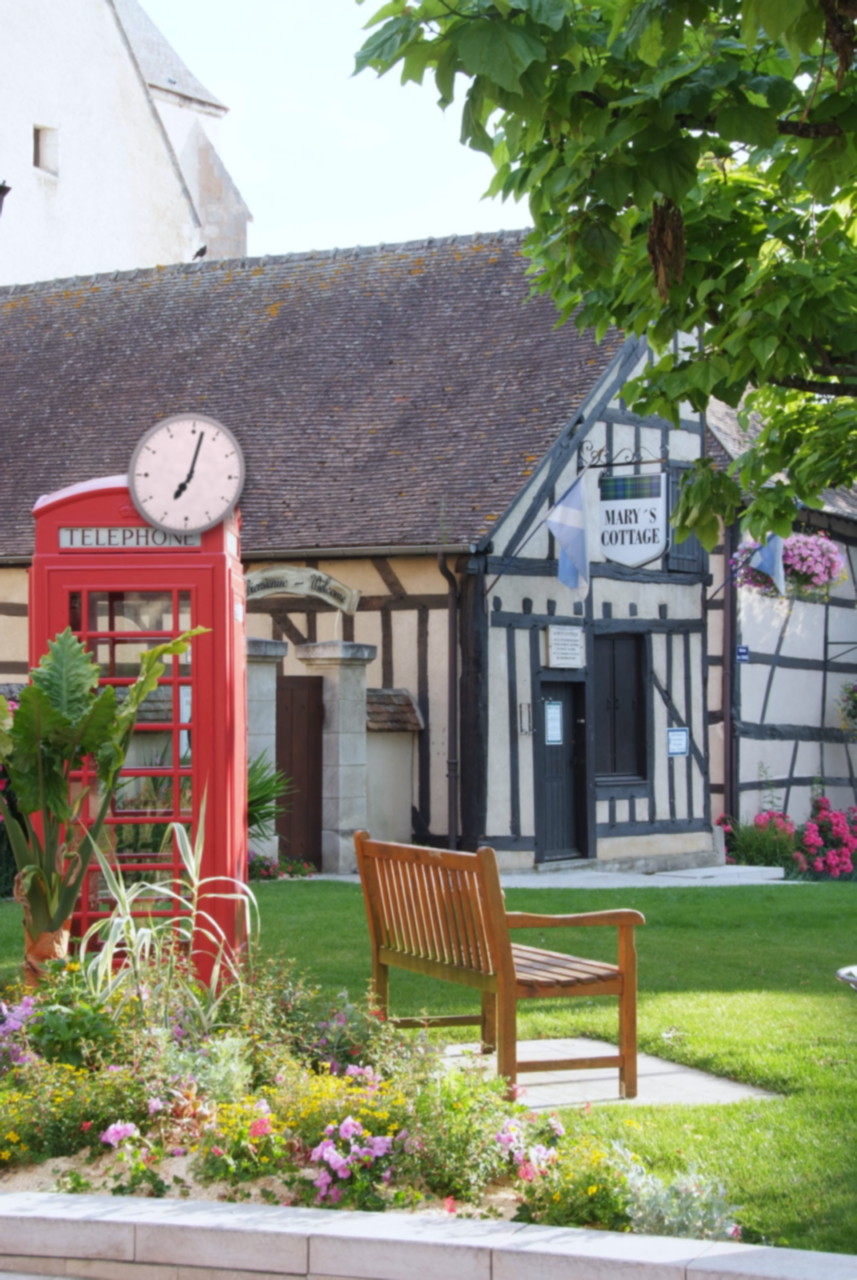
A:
7,02
